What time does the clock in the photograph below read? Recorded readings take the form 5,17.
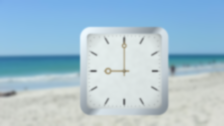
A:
9,00
